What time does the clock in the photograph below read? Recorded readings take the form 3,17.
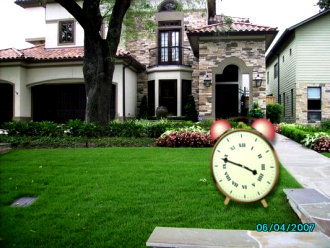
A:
3,48
